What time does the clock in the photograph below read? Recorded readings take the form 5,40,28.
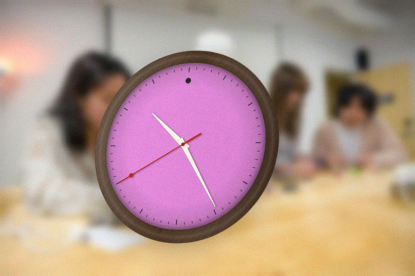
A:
10,24,40
